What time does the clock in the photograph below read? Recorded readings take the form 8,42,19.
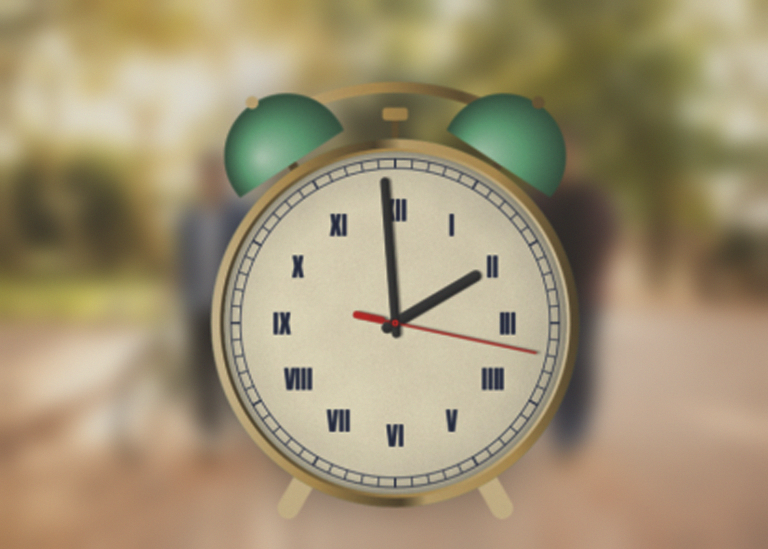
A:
1,59,17
